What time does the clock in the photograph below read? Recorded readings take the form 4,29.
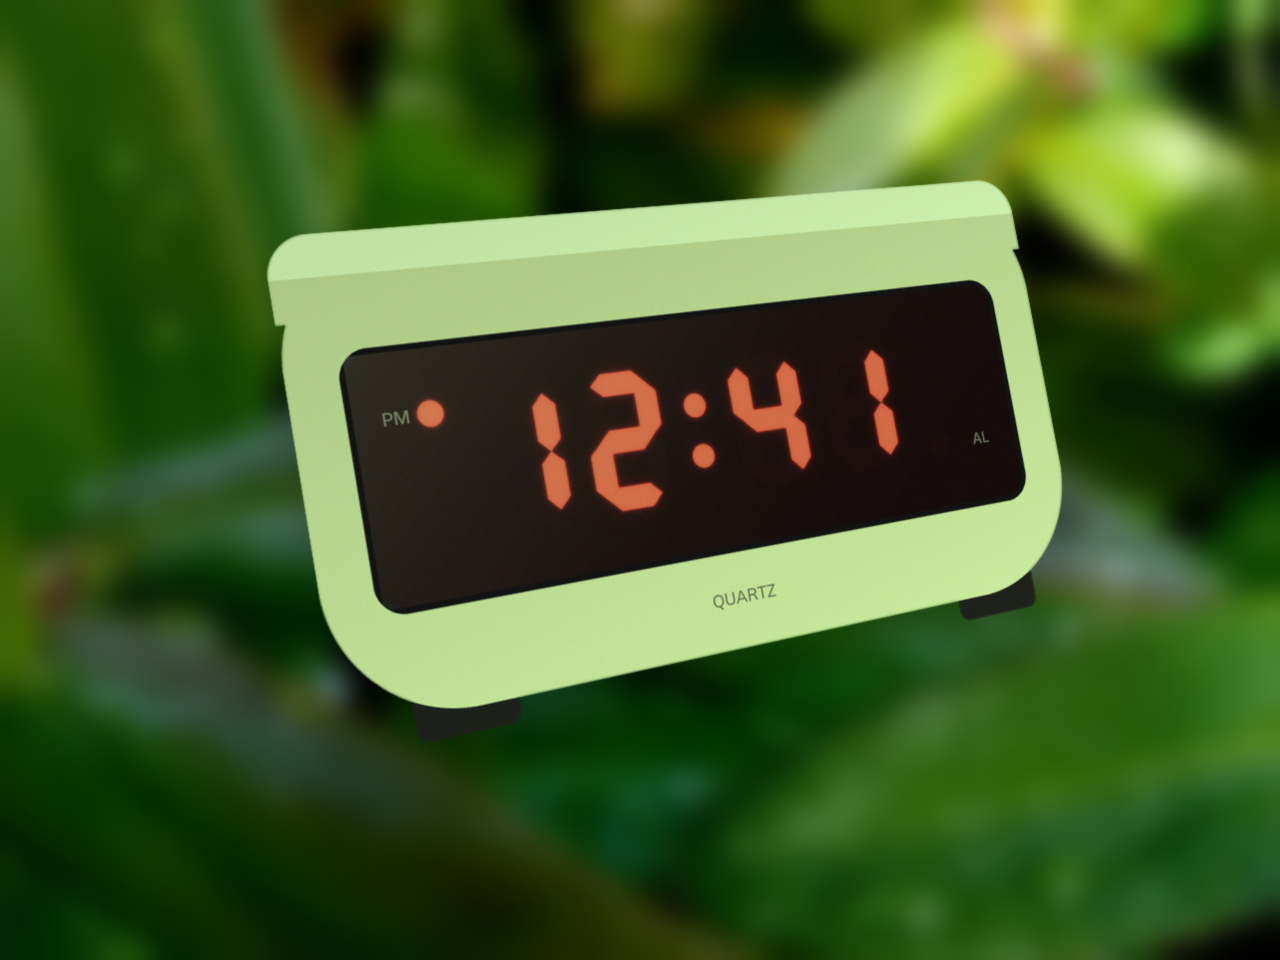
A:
12,41
